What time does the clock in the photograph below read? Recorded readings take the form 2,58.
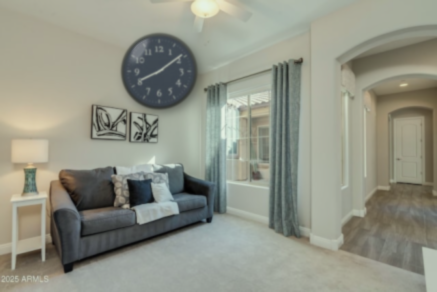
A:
8,09
